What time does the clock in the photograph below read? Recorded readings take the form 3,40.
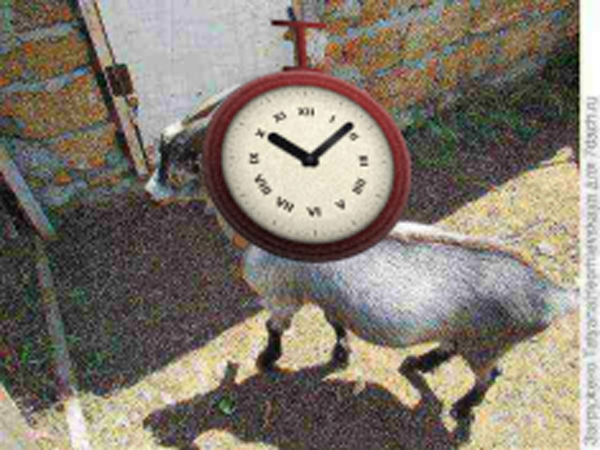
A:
10,08
